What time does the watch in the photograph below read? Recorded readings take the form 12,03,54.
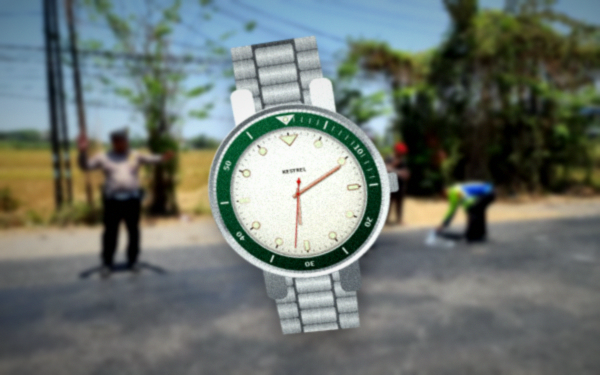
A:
6,10,32
